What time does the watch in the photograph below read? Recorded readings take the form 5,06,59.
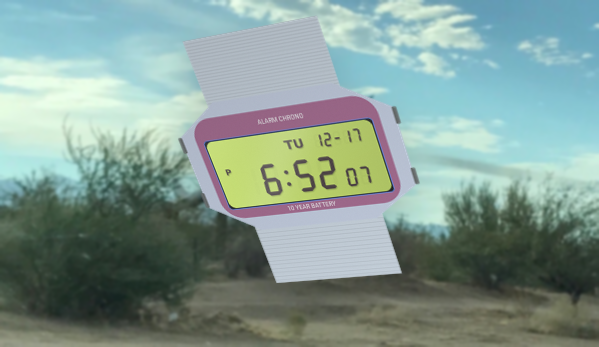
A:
6,52,07
